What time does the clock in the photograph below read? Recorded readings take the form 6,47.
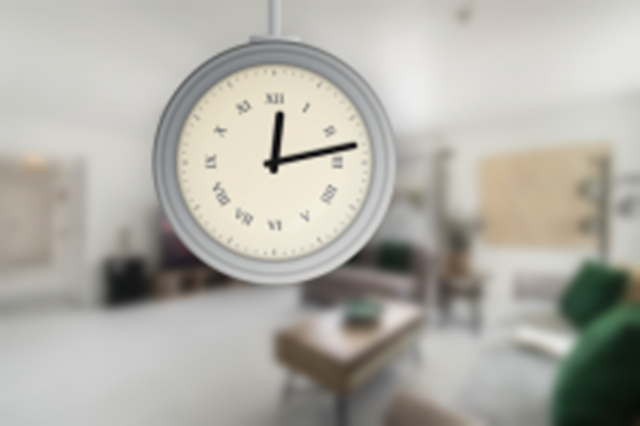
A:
12,13
